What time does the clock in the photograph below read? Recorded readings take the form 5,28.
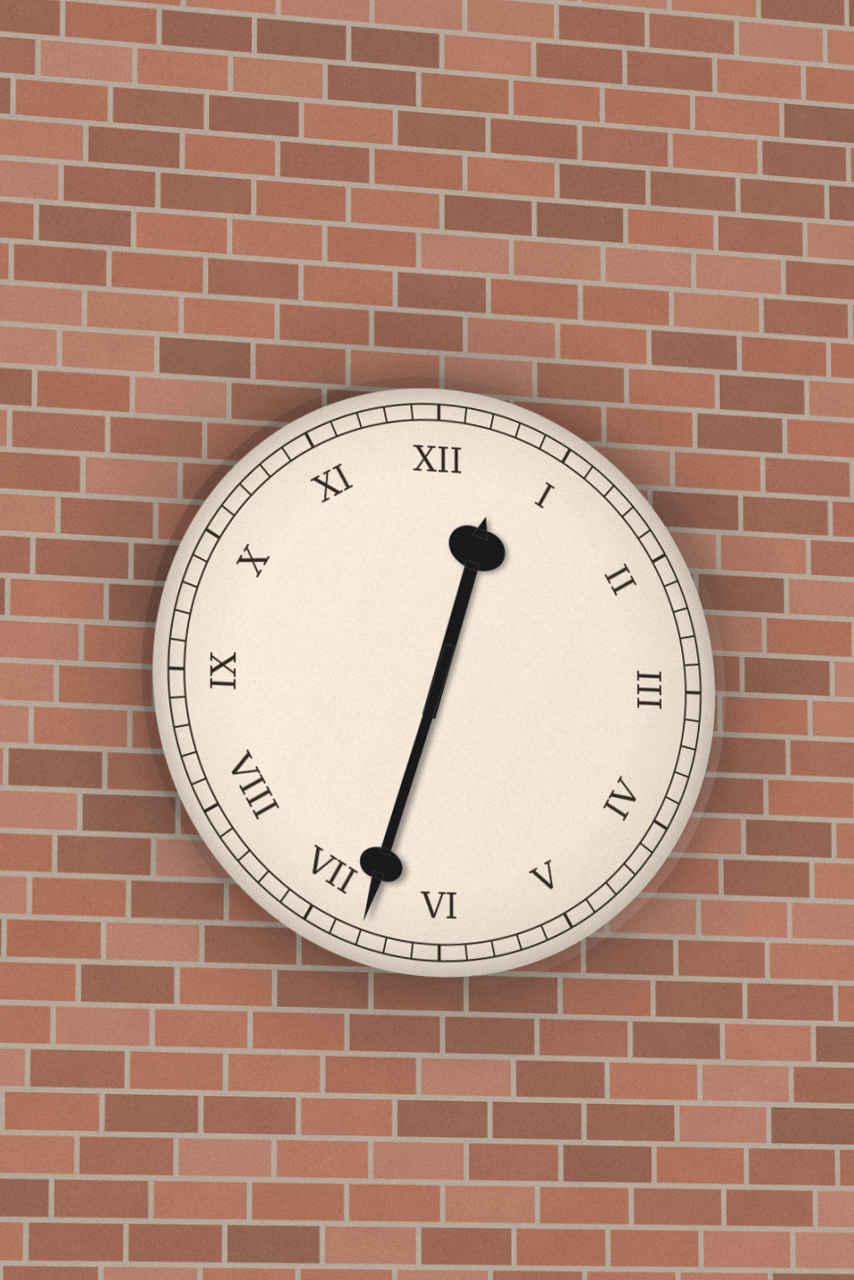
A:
12,33
